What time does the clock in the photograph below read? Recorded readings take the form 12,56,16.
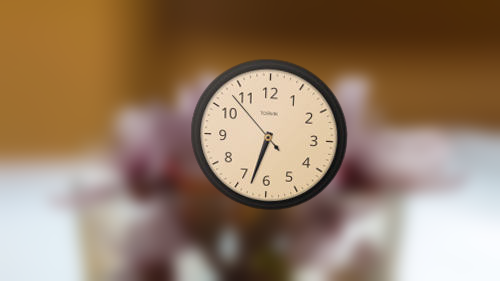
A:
6,32,53
